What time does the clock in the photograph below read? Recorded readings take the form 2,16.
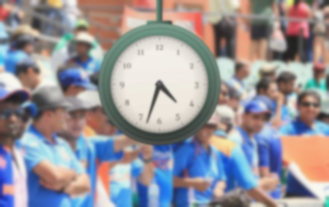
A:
4,33
